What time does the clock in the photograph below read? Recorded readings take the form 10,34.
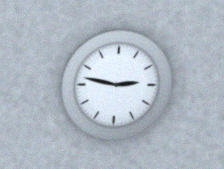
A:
2,47
